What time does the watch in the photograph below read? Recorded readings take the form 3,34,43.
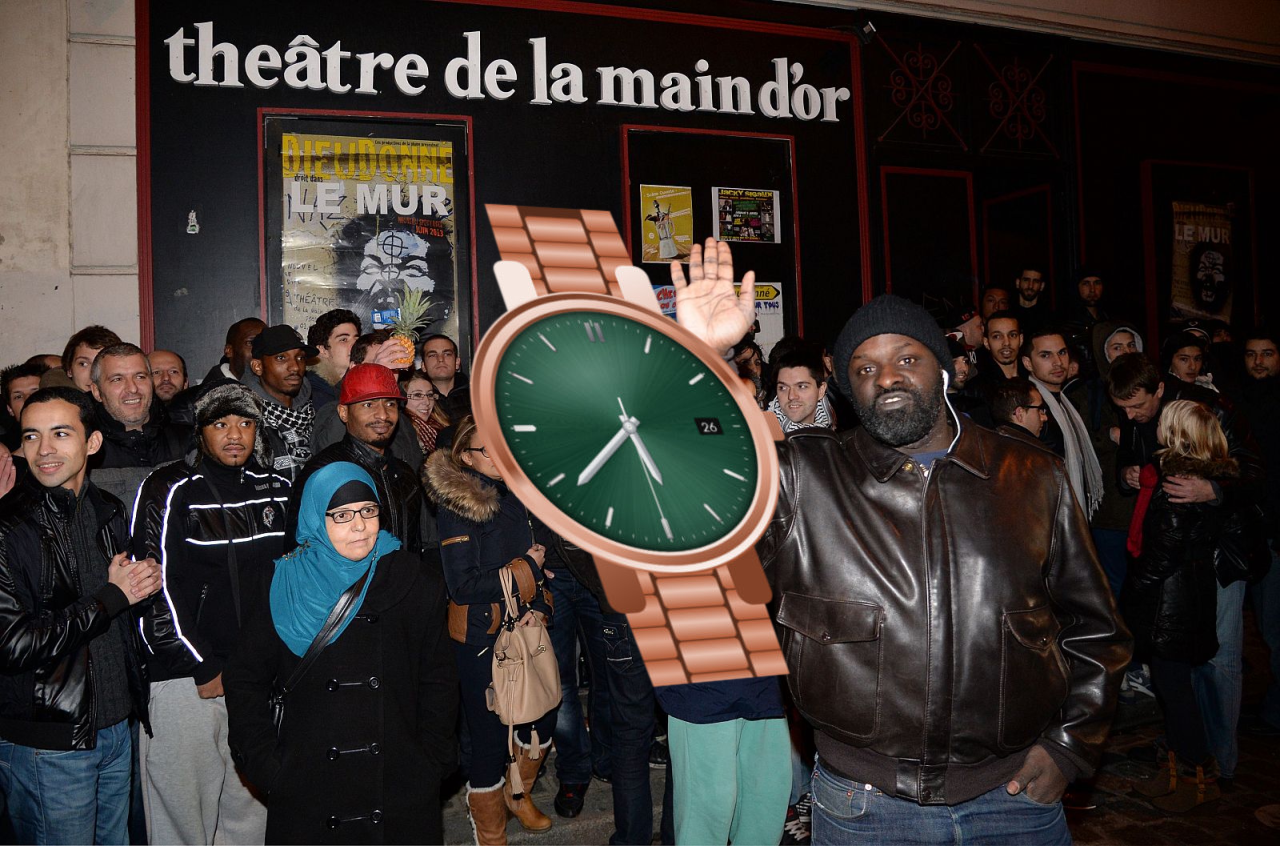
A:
5,38,30
